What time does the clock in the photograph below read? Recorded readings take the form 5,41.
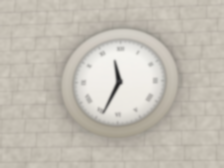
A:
11,34
